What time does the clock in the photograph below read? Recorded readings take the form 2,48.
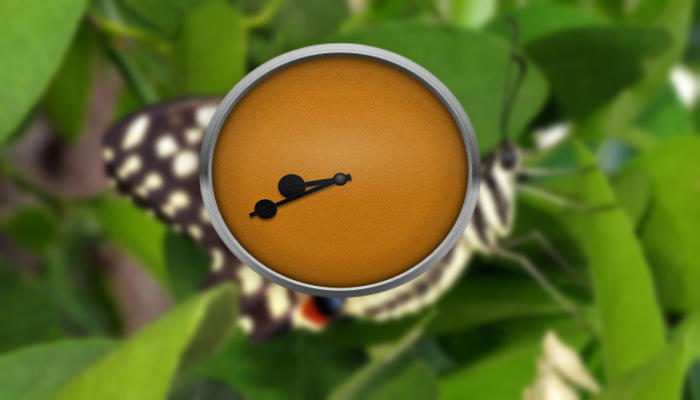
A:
8,41
